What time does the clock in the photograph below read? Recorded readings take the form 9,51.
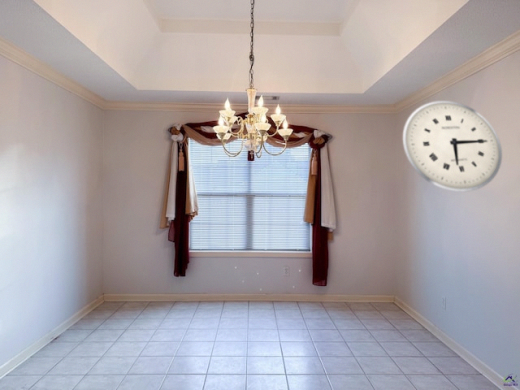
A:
6,15
